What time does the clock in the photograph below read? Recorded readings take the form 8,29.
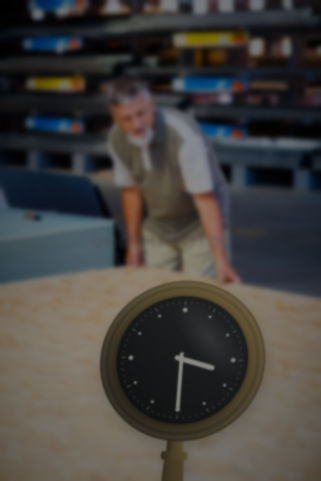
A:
3,30
